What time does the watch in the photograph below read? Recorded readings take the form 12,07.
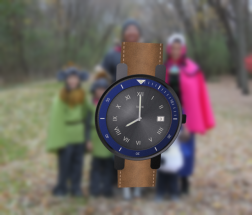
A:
8,00
